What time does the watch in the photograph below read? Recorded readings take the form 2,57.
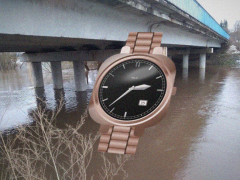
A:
2,37
